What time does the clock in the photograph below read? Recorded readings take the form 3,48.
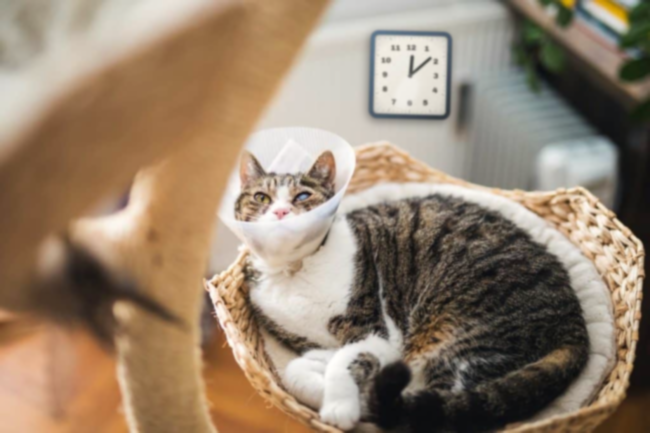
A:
12,08
